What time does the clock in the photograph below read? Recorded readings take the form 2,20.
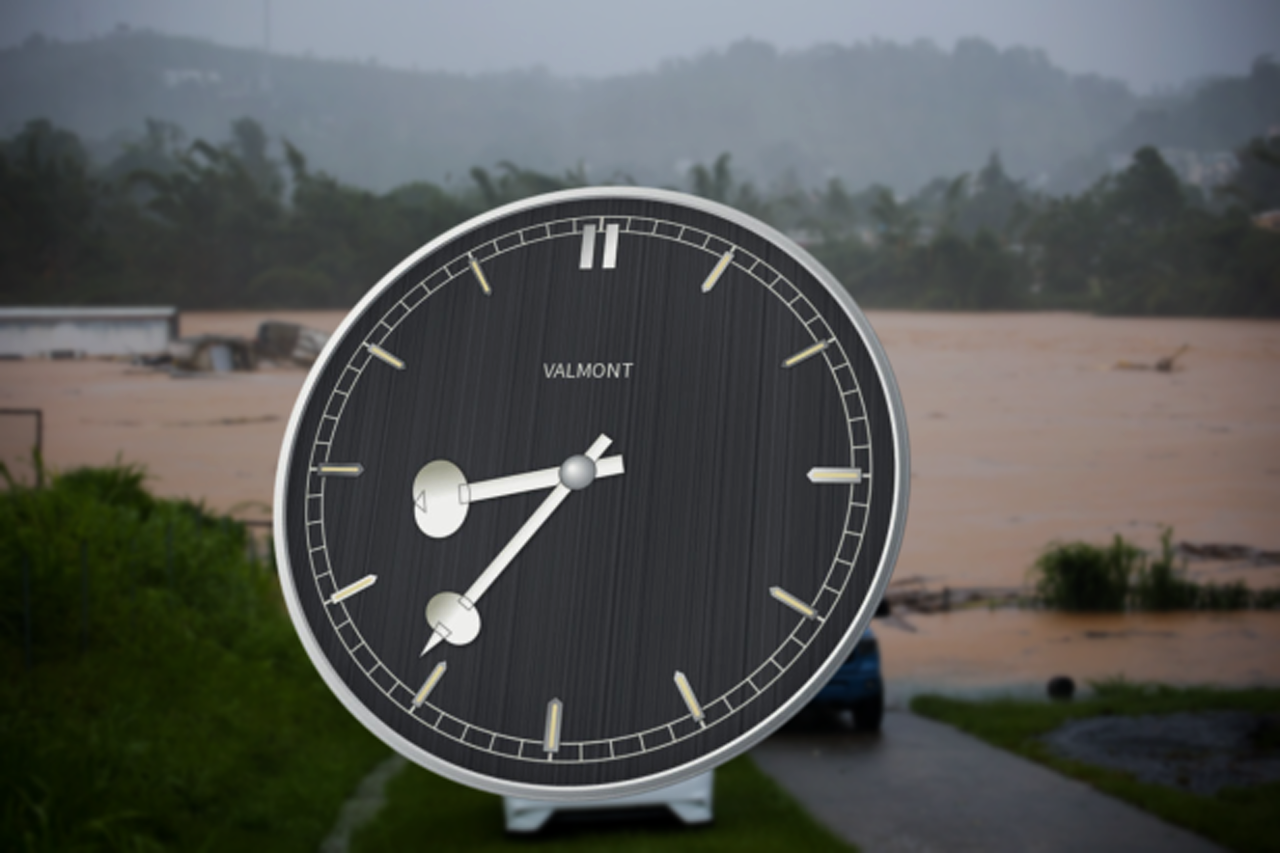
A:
8,36
